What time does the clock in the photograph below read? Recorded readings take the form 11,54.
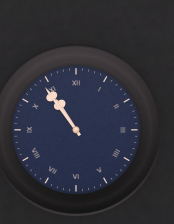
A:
10,54
